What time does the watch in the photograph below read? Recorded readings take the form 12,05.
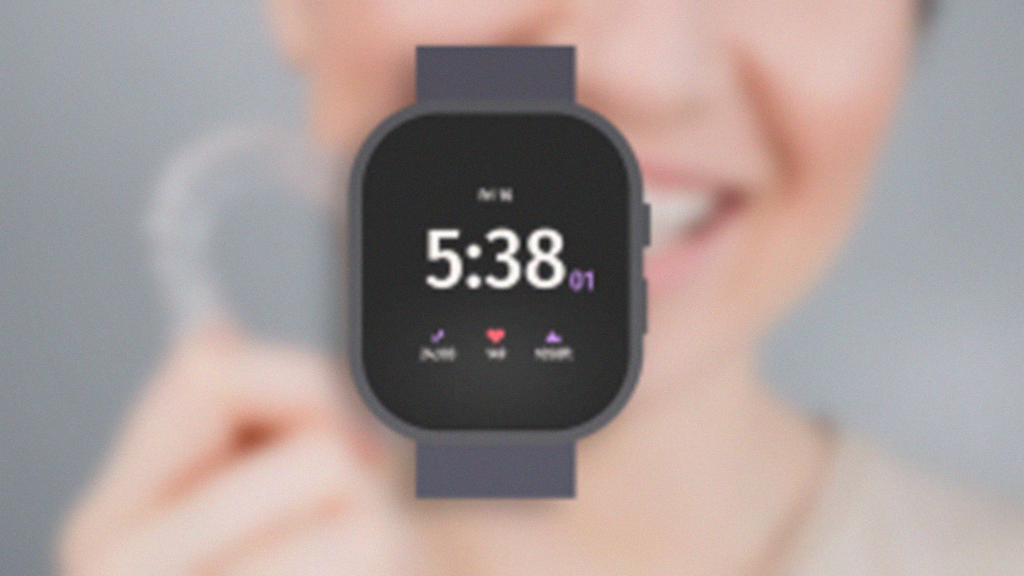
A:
5,38
